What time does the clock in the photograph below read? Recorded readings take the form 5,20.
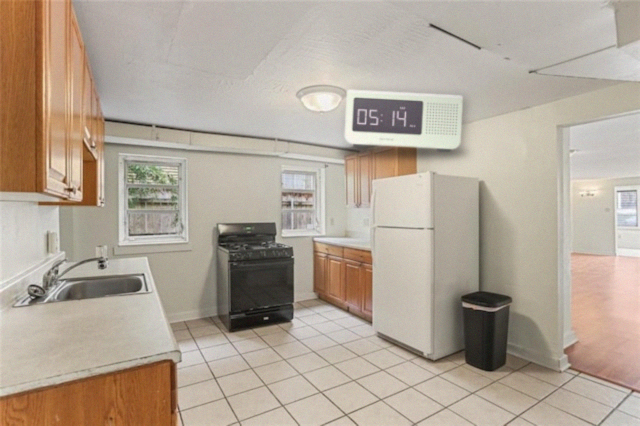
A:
5,14
